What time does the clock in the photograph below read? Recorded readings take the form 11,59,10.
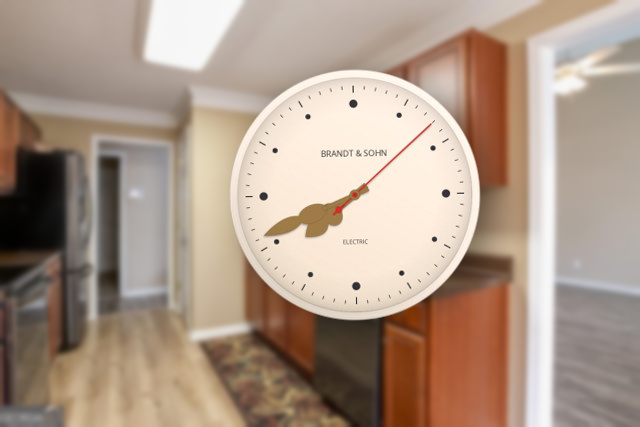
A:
7,41,08
